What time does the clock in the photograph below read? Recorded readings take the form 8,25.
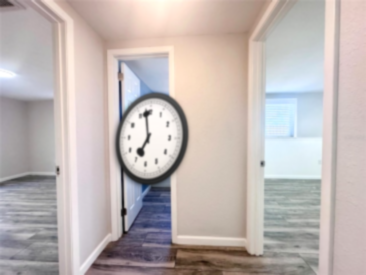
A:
6,58
